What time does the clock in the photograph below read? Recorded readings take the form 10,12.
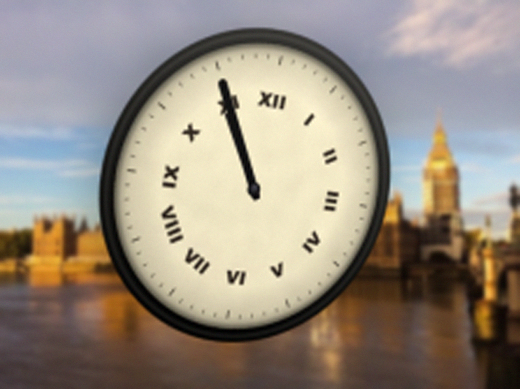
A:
10,55
